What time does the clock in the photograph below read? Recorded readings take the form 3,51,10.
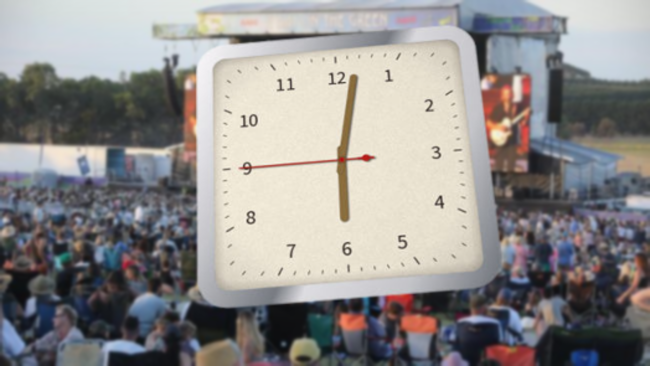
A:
6,01,45
